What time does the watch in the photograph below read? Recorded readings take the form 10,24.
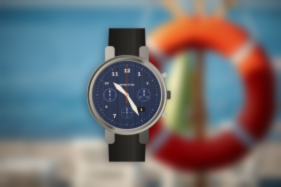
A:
10,25
